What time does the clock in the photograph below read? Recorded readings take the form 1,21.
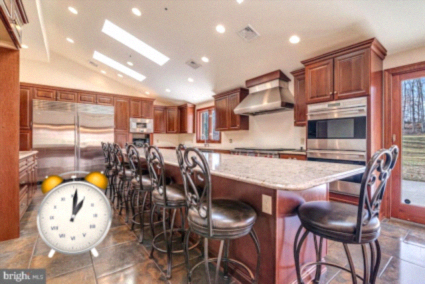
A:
1,01
